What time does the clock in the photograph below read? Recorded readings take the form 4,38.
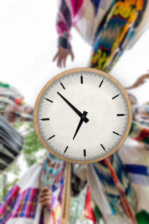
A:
6,53
